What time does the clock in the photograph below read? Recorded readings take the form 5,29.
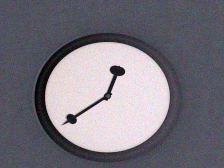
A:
12,39
